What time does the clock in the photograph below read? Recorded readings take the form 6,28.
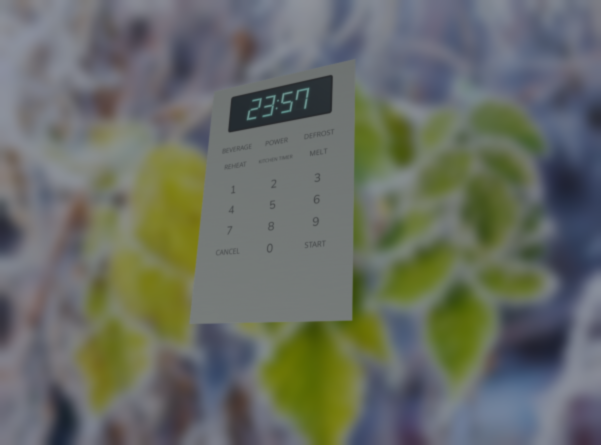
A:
23,57
